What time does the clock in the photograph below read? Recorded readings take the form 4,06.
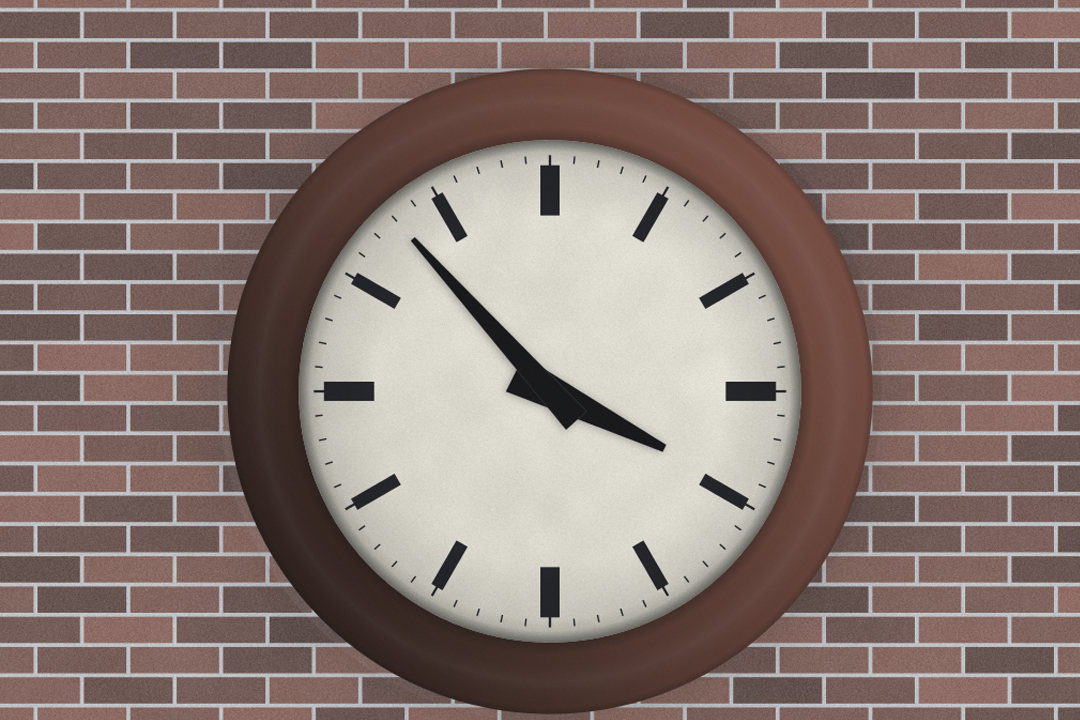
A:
3,53
